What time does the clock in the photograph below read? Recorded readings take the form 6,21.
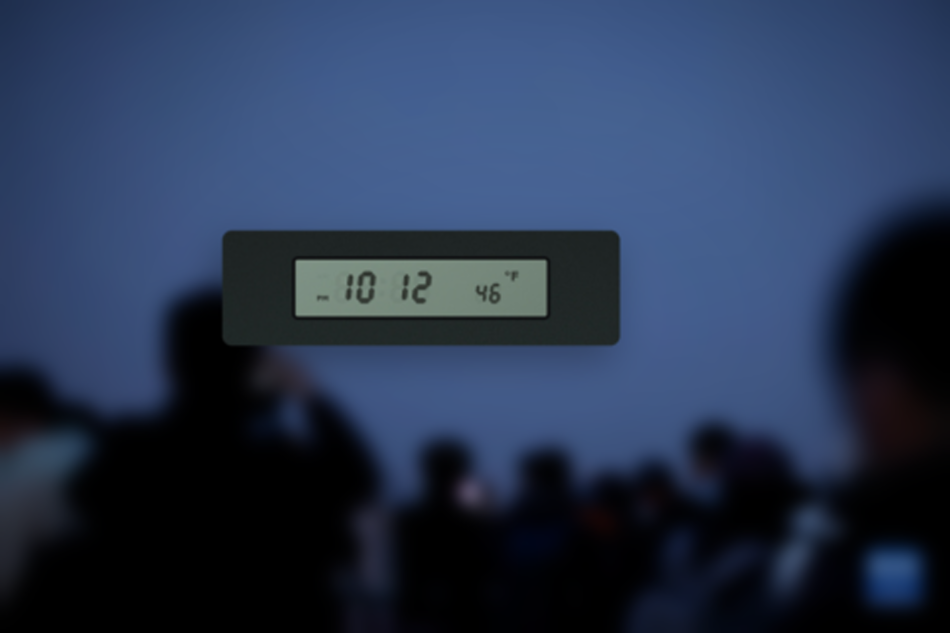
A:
10,12
